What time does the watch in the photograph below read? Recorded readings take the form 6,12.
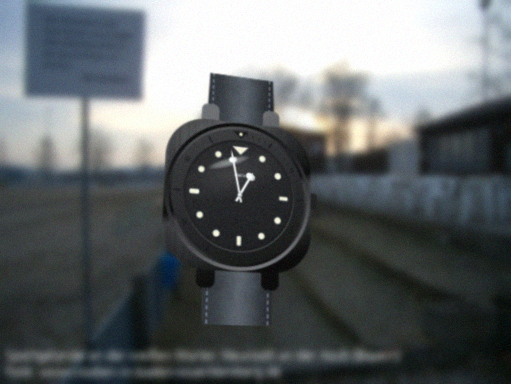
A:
12,58
